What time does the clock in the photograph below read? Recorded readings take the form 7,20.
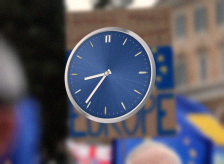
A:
8,36
